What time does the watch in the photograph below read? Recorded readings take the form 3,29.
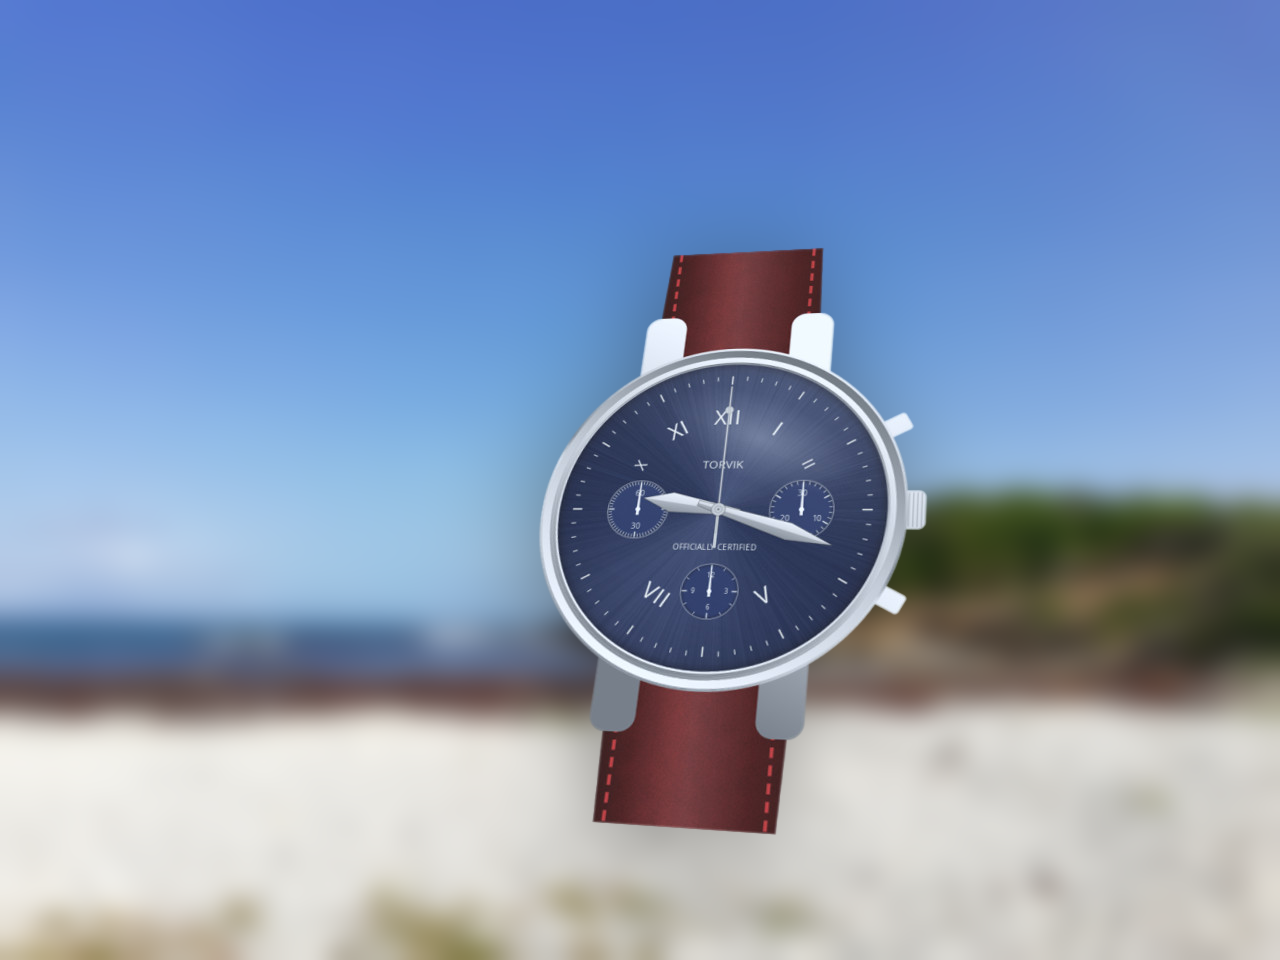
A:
9,18
